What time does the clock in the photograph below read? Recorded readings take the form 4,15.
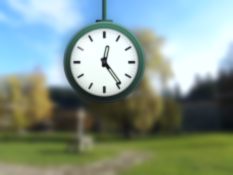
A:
12,24
